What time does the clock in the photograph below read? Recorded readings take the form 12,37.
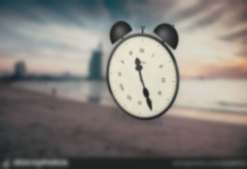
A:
11,26
